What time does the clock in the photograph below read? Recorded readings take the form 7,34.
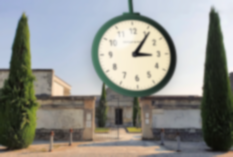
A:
3,06
